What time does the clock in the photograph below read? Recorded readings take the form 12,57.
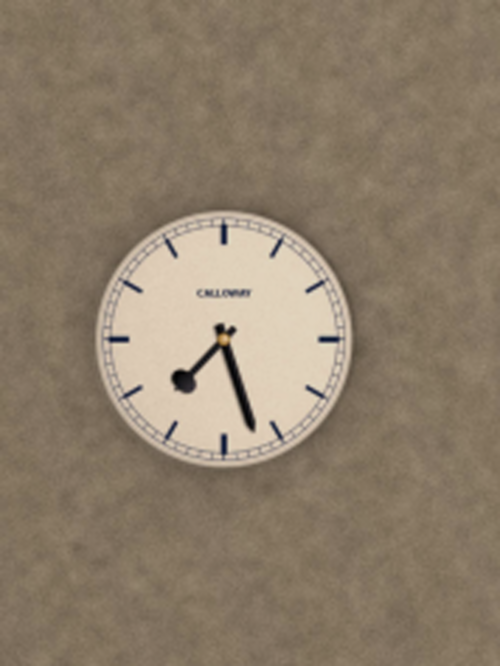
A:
7,27
